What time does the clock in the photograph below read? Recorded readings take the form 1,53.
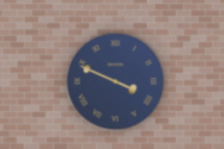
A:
3,49
